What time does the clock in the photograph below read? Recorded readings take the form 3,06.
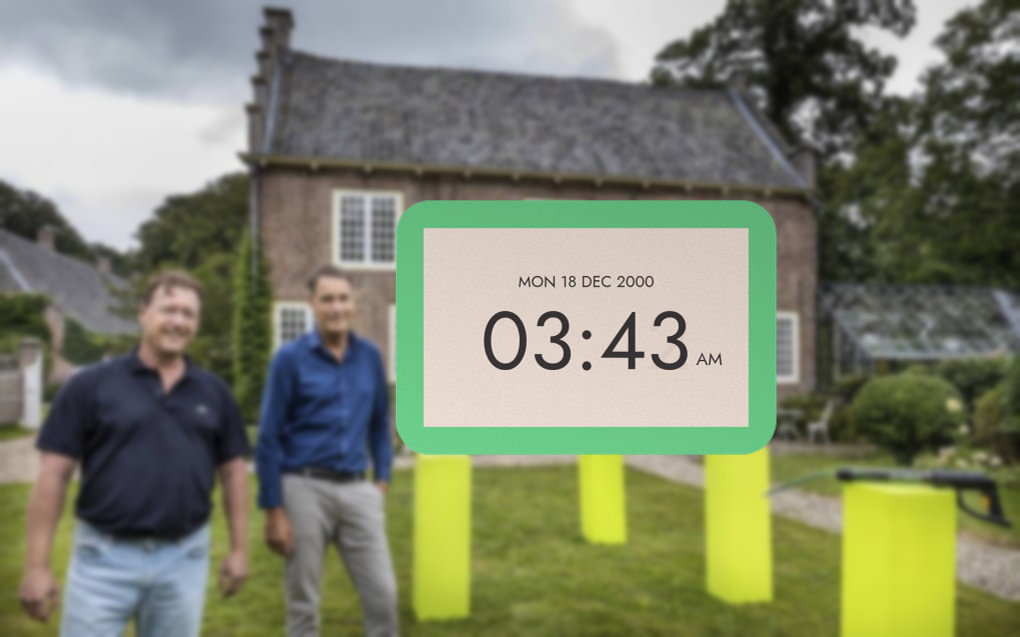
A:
3,43
